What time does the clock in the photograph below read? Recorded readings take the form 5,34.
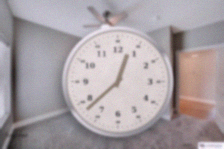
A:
12,38
